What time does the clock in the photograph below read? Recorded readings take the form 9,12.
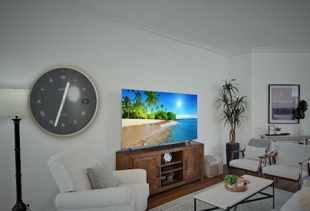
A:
12,33
